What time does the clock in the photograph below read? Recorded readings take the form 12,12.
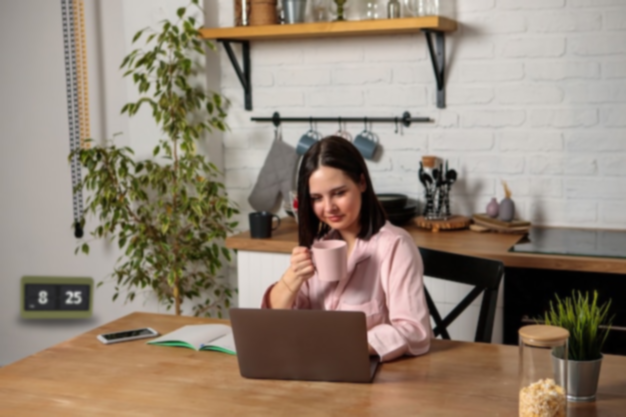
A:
8,25
